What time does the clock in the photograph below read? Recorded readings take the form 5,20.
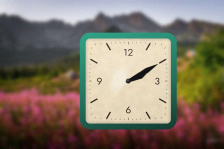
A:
2,10
